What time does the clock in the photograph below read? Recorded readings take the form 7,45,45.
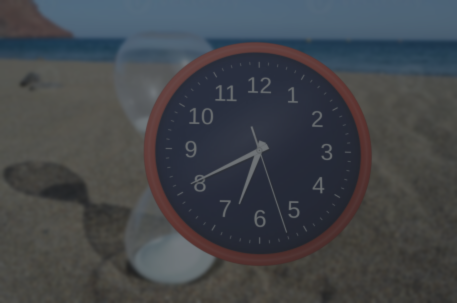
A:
6,40,27
